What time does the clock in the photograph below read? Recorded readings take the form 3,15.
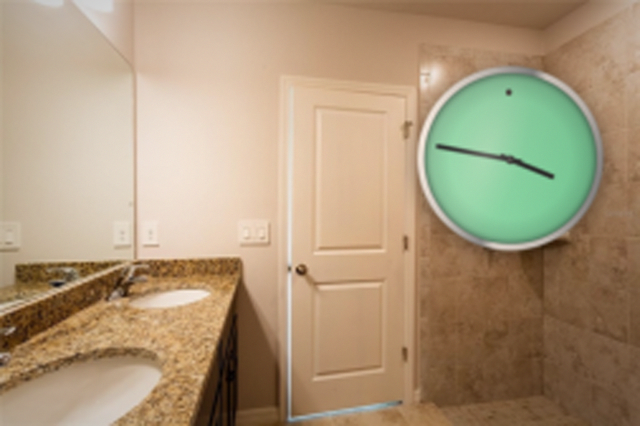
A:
3,47
